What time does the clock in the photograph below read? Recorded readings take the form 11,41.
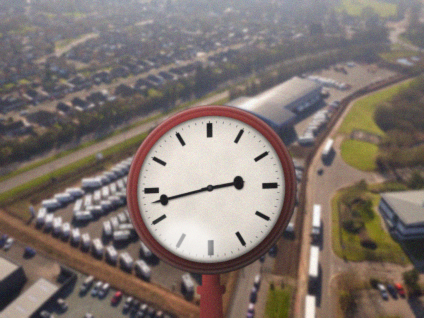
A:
2,43
